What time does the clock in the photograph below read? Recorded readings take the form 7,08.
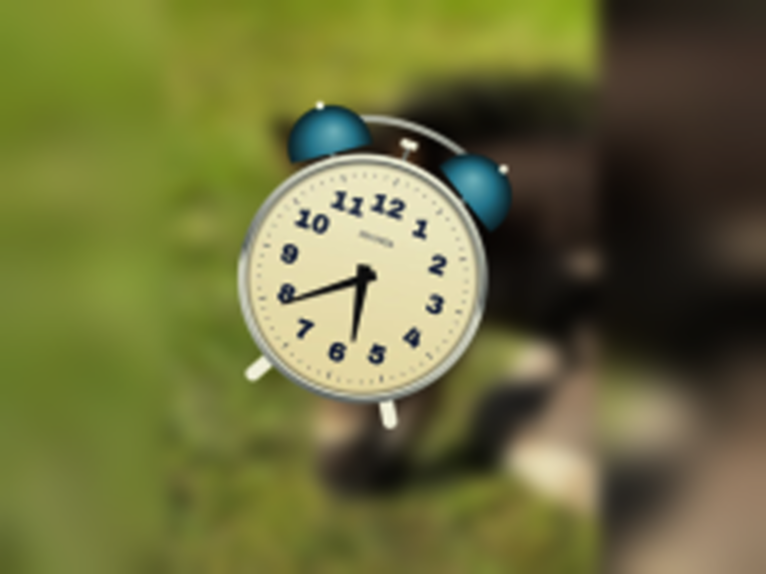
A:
5,39
